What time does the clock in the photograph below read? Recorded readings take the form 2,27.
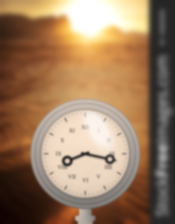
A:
8,17
